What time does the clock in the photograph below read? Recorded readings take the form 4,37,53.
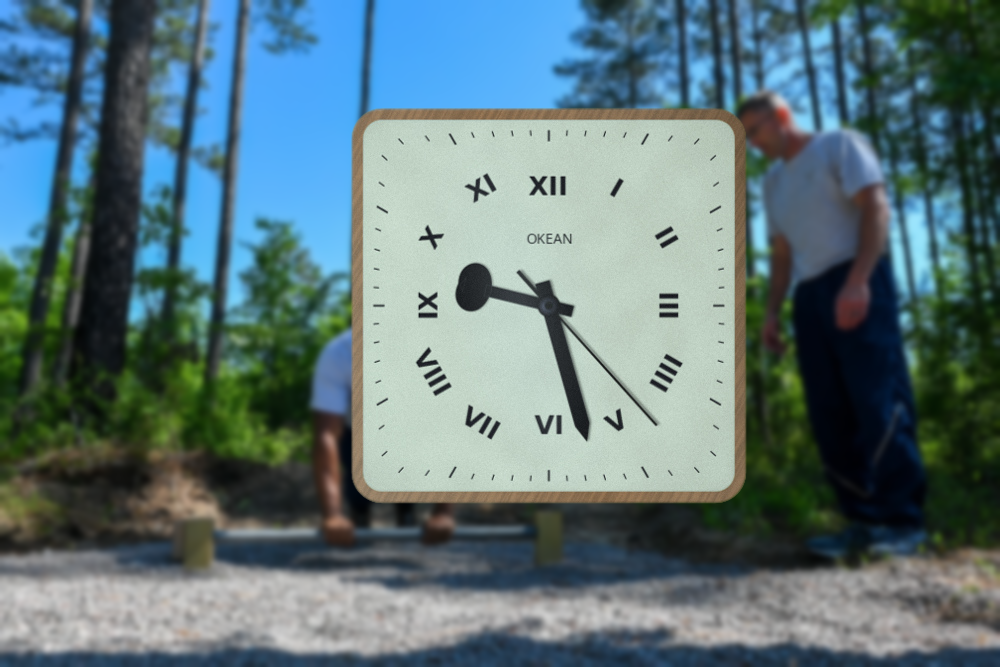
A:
9,27,23
